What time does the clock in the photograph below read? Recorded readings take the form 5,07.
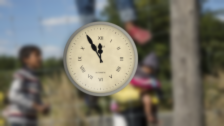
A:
11,55
